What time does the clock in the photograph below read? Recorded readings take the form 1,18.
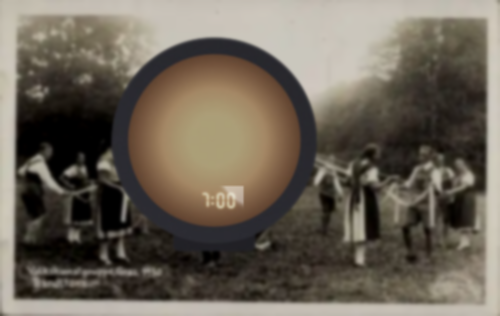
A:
7,00
